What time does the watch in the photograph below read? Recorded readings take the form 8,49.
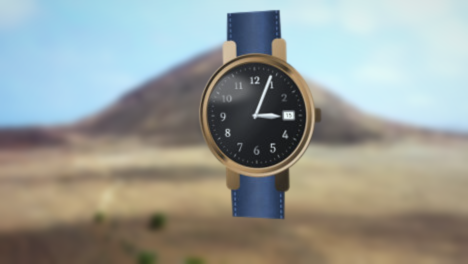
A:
3,04
